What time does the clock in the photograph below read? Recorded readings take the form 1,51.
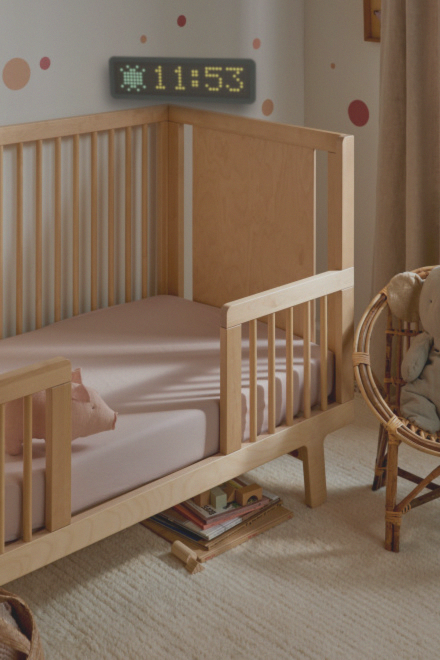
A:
11,53
